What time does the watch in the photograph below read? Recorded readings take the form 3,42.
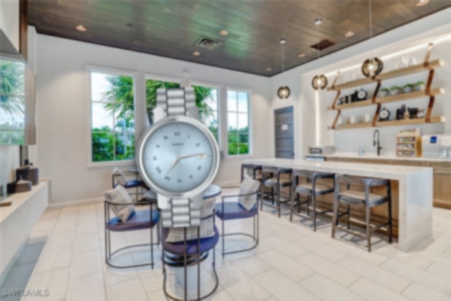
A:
7,14
